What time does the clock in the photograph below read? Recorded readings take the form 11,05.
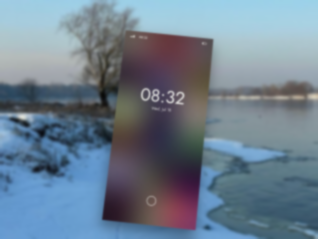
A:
8,32
